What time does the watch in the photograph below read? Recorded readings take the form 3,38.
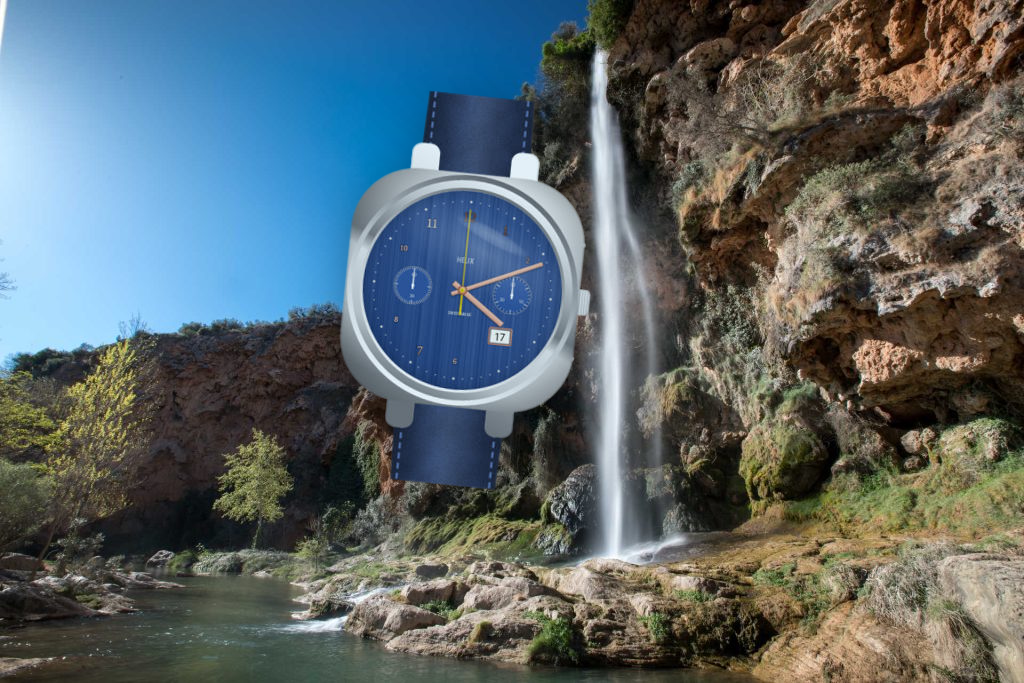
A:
4,11
